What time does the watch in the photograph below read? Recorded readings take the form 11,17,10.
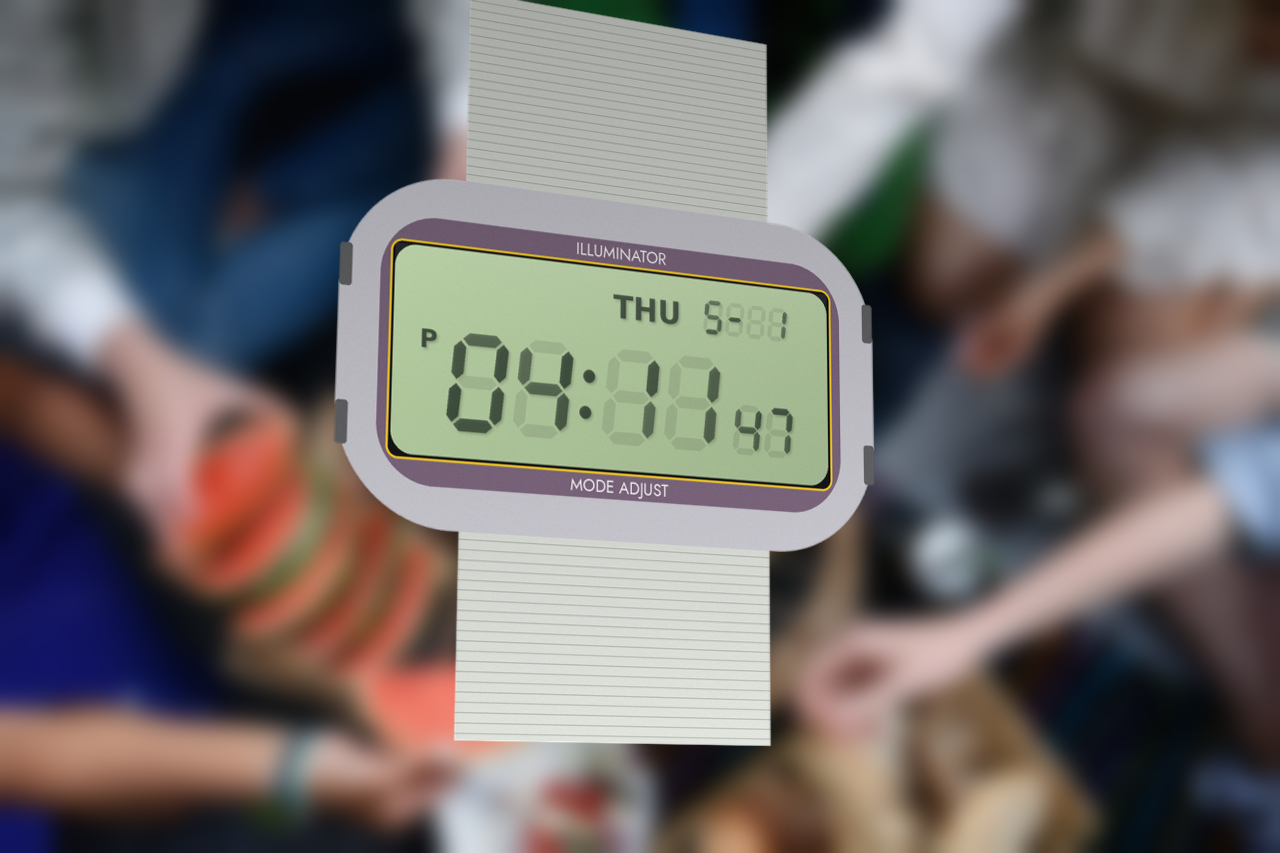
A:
4,11,47
